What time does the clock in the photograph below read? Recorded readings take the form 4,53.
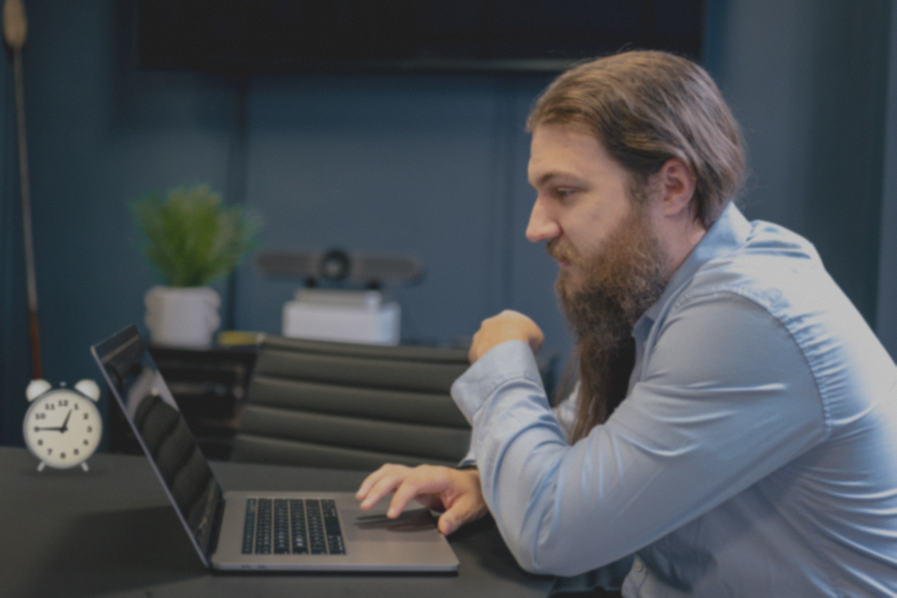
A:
12,45
